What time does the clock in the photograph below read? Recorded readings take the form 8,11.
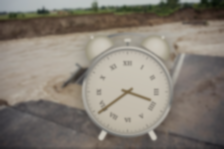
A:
3,39
